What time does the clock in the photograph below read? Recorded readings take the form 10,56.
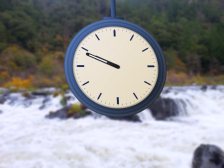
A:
9,49
